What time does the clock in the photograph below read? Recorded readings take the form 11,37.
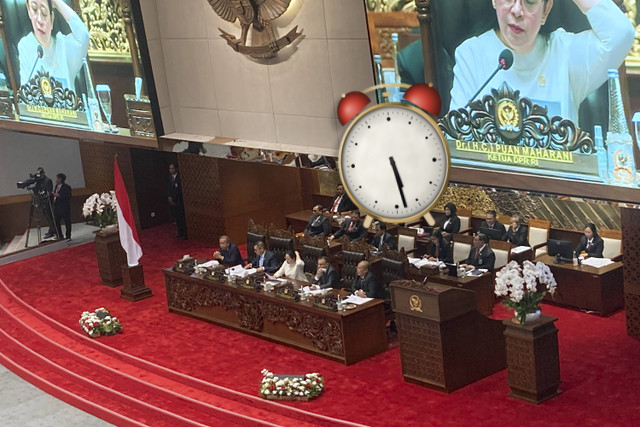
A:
5,28
